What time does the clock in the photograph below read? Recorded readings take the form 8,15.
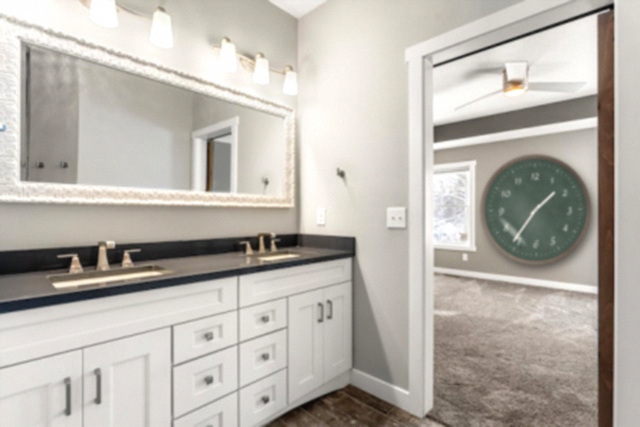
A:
1,36
